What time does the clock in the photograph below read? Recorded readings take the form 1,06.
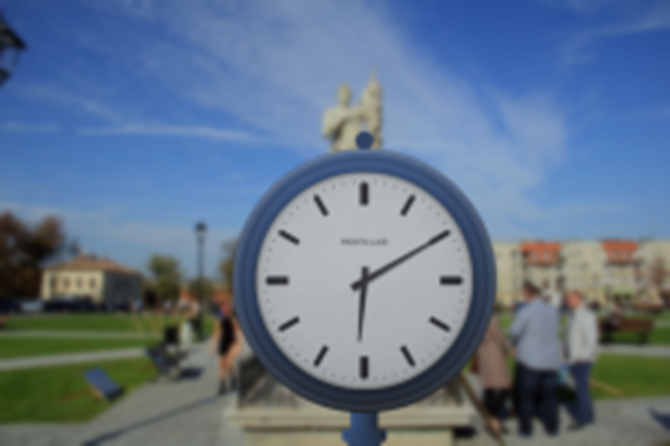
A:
6,10
